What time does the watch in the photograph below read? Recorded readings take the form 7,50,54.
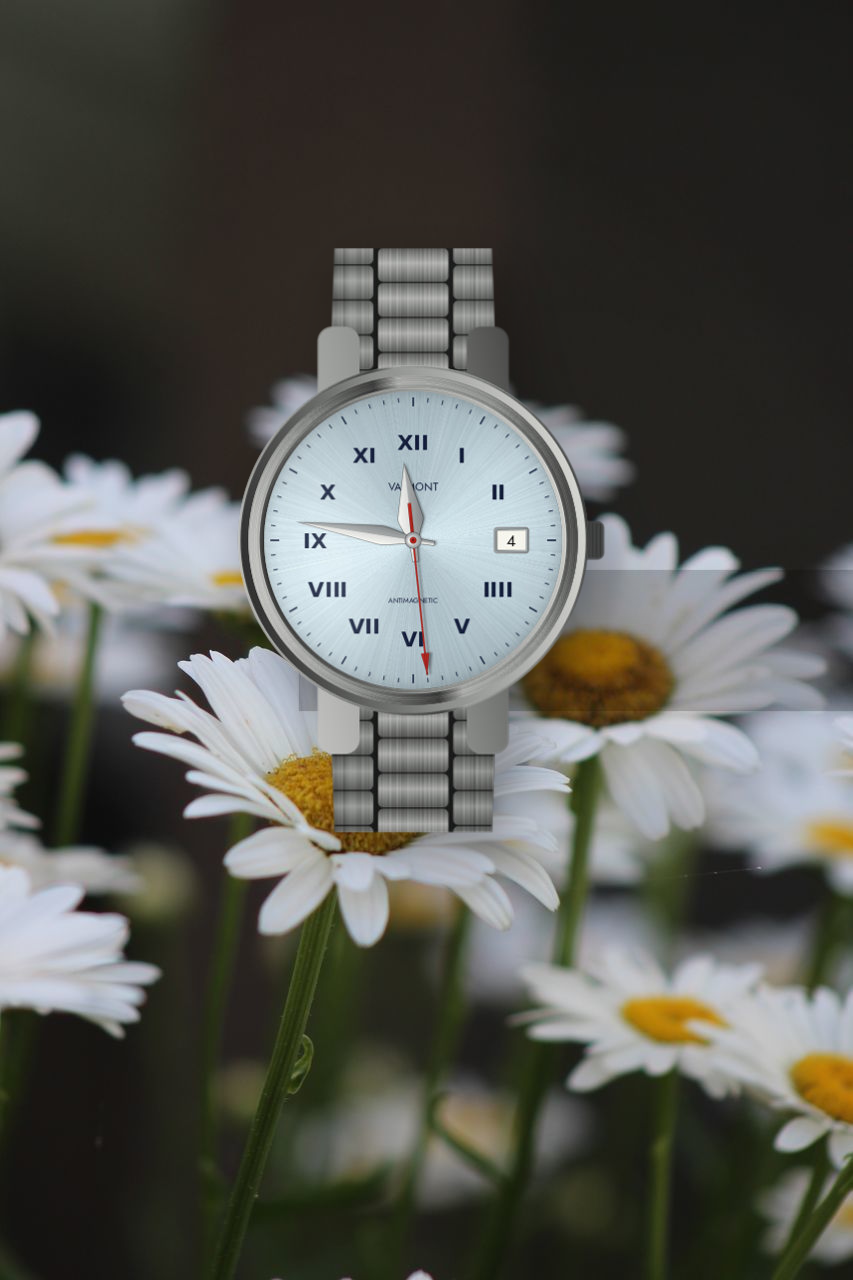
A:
11,46,29
